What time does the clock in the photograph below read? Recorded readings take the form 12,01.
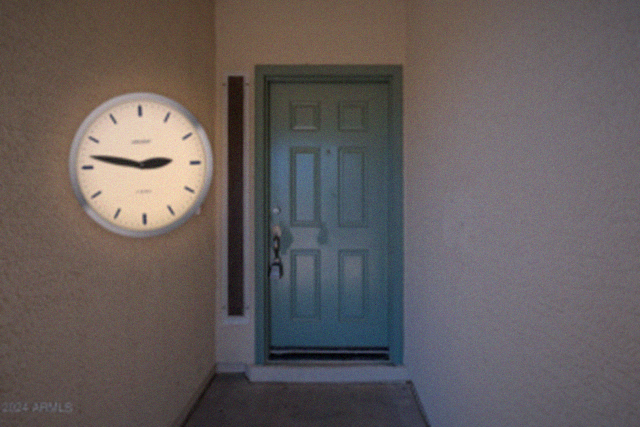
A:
2,47
